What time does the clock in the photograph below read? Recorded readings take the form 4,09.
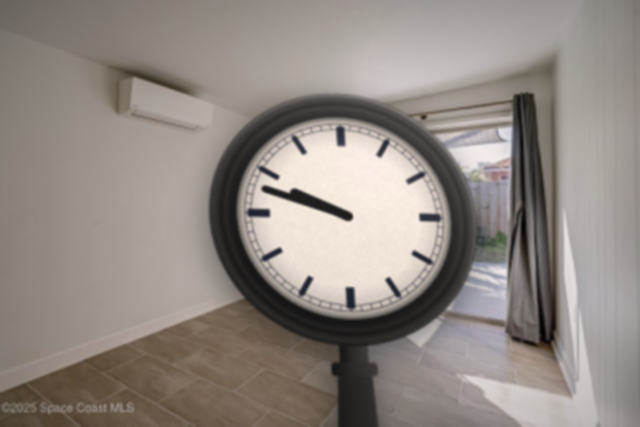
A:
9,48
